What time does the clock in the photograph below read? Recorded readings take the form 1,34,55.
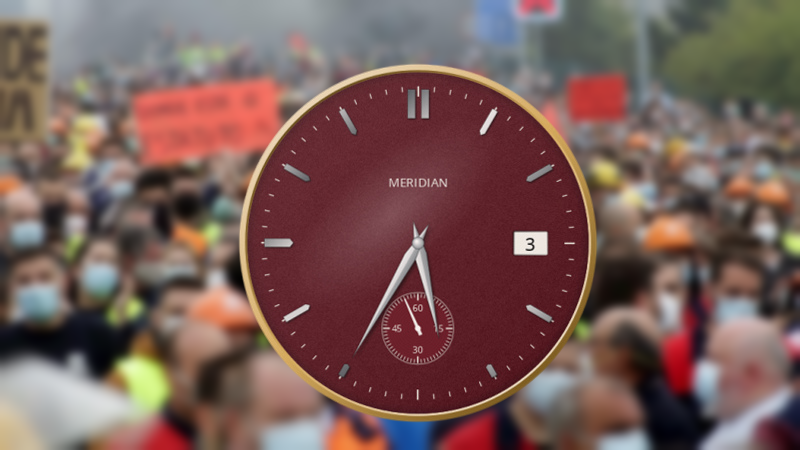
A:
5,34,56
